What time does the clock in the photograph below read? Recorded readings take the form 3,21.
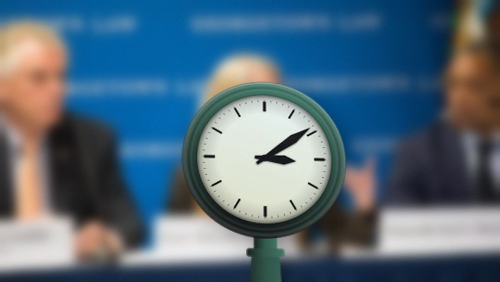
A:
3,09
